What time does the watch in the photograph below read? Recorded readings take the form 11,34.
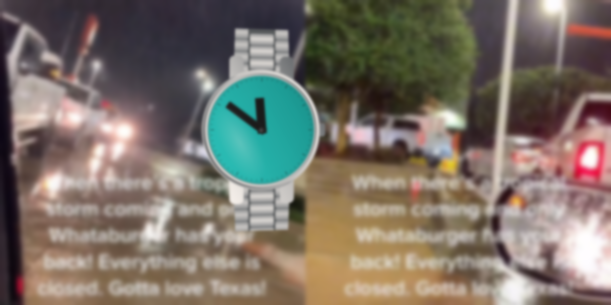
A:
11,51
